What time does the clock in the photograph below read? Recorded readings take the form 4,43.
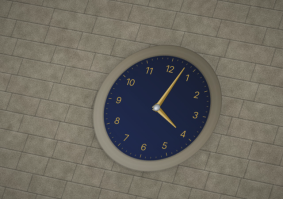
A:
4,03
